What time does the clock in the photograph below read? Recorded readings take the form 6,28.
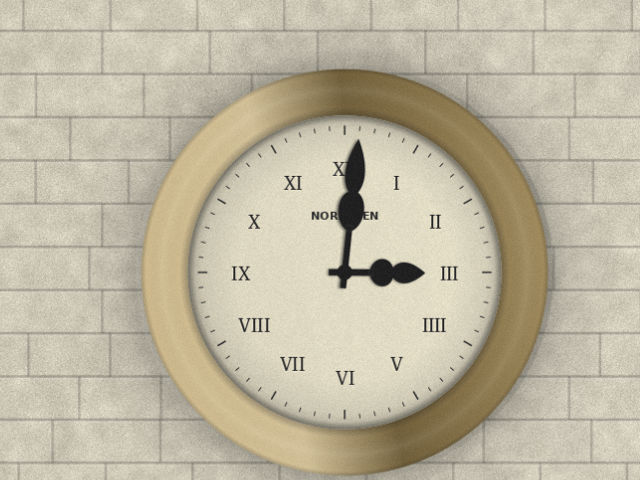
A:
3,01
